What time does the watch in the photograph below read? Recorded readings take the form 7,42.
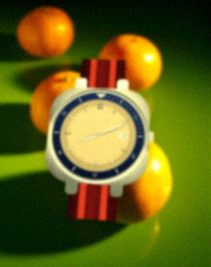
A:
8,11
